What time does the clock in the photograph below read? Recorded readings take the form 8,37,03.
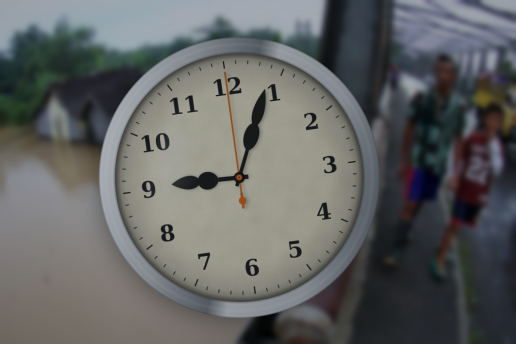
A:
9,04,00
